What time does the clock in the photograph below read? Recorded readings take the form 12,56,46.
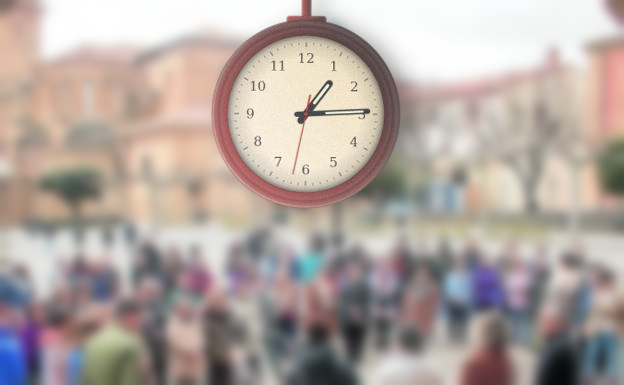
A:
1,14,32
